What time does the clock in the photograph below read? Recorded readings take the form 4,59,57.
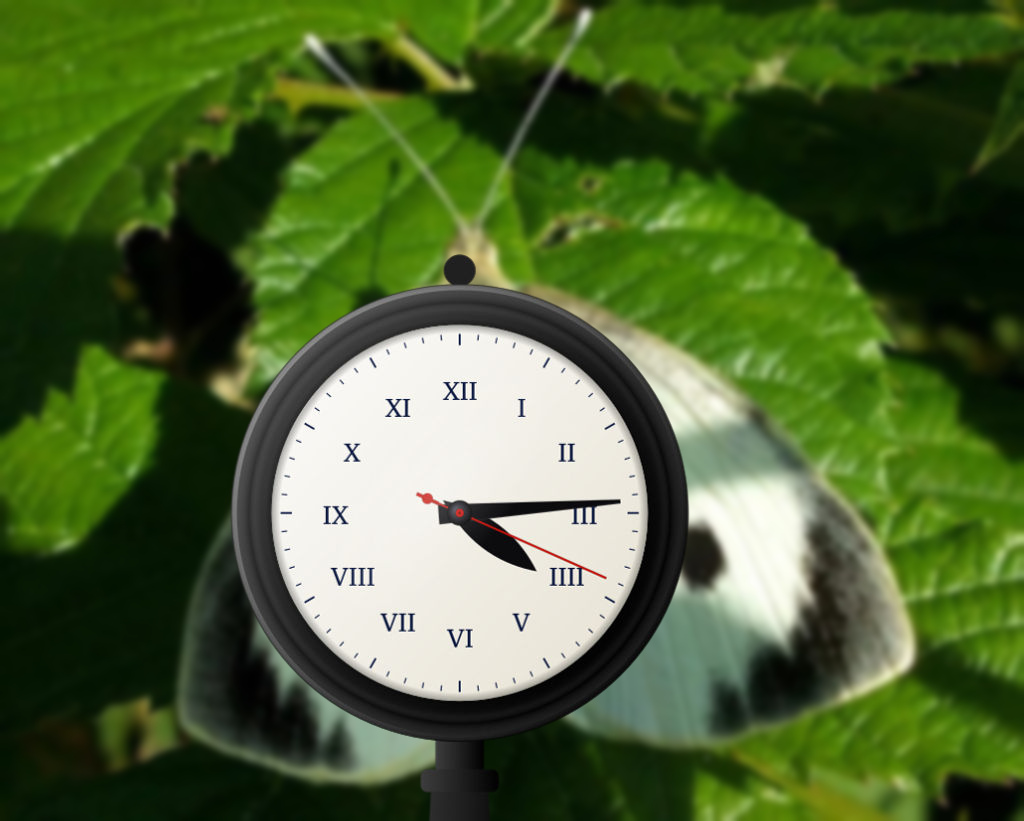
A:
4,14,19
